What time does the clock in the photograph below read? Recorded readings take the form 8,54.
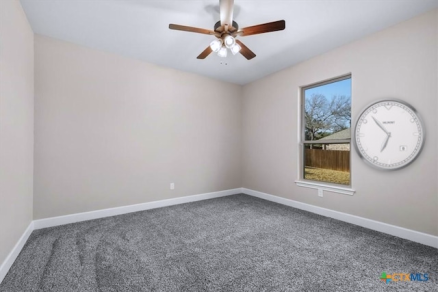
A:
6,53
